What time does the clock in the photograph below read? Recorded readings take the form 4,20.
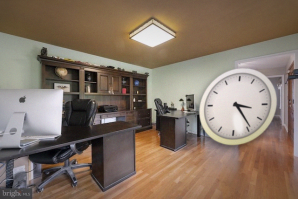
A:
3,24
